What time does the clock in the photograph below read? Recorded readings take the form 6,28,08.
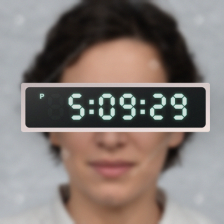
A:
5,09,29
